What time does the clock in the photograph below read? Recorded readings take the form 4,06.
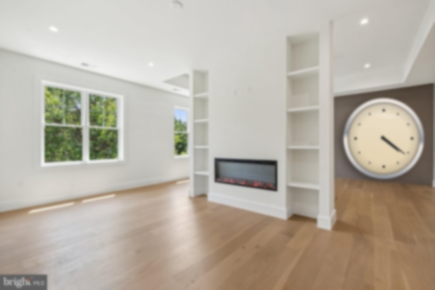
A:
4,21
